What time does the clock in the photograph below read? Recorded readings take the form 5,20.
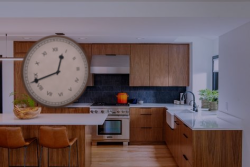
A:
12,43
